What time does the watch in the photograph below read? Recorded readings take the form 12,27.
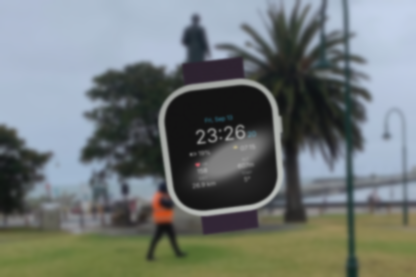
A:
23,26
